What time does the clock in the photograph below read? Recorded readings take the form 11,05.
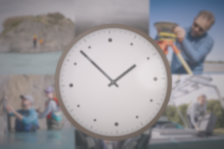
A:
1,53
